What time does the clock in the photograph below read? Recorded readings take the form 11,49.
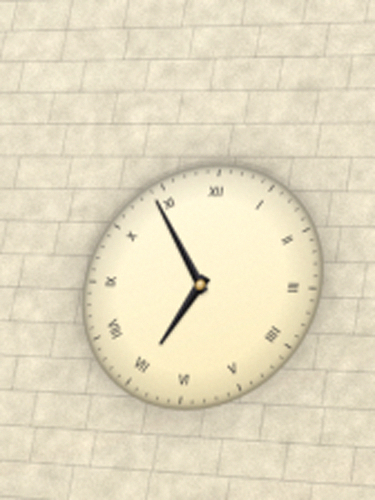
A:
6,54
